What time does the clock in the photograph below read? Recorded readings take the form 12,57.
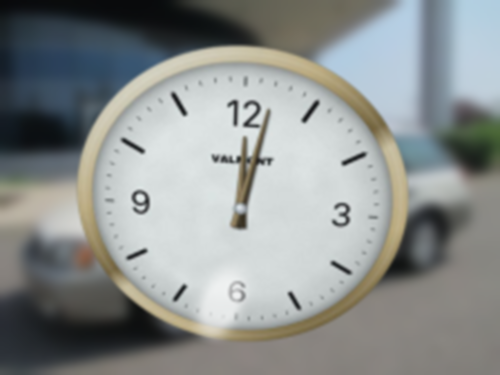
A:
12,02
